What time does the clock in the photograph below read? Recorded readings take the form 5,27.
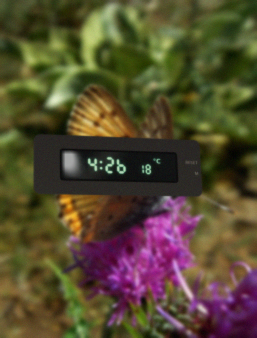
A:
4,26
